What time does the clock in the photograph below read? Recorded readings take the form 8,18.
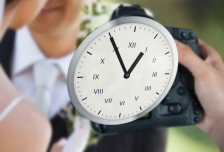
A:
12,55
